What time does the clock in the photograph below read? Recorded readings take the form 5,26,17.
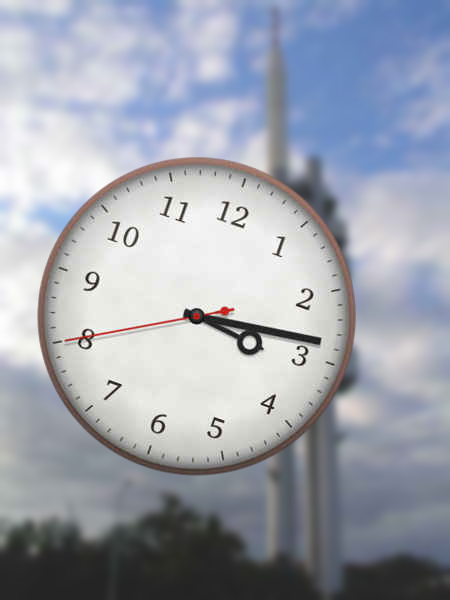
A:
3,13,40
